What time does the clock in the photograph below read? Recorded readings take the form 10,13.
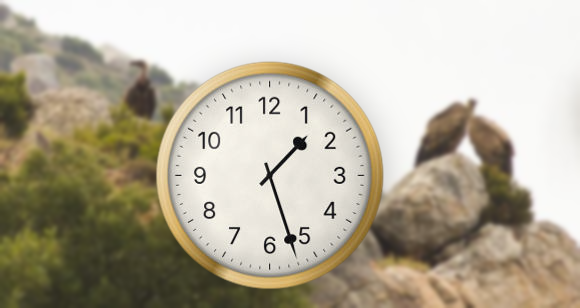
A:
1,27
